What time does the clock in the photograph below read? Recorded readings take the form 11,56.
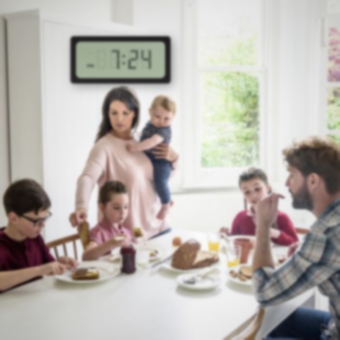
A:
7,24
